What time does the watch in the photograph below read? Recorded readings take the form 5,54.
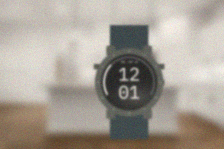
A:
12,01
